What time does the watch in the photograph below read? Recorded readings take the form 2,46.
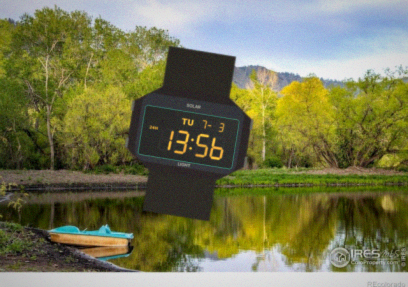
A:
13,56
